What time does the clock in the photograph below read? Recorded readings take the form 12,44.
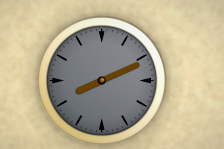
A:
8,11
